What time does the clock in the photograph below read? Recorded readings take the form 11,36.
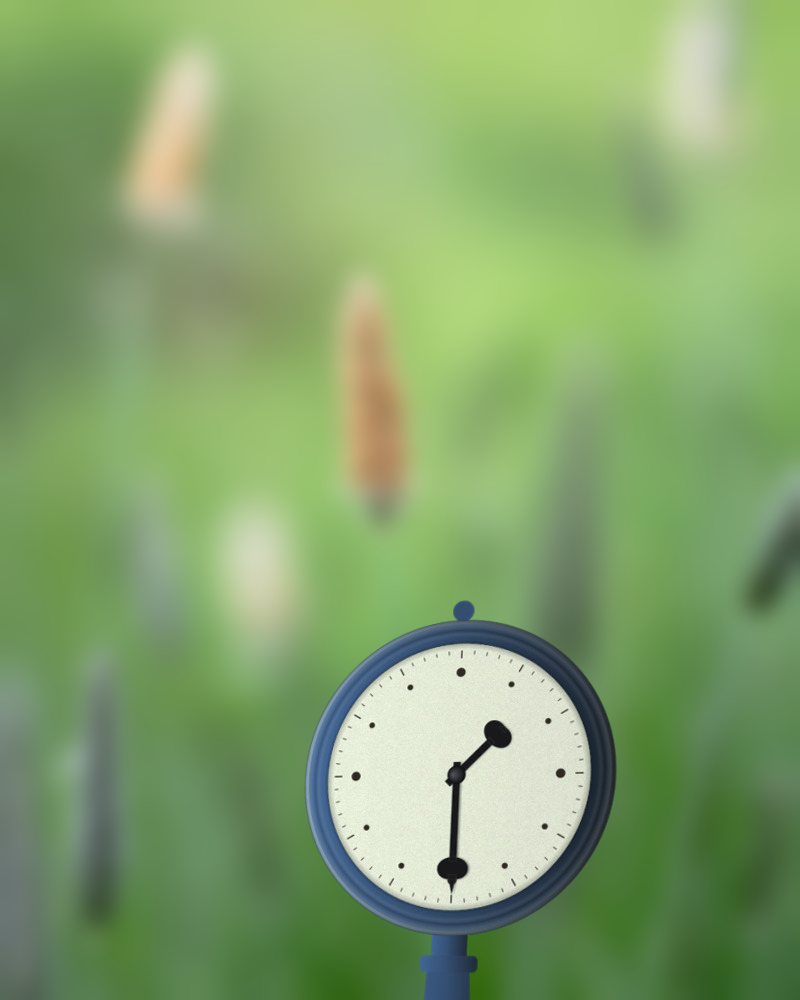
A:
1,30
